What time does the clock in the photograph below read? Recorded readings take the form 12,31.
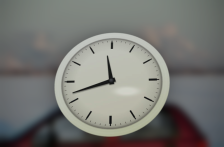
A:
11,42
